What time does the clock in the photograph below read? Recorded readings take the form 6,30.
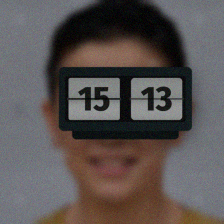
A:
15,13
